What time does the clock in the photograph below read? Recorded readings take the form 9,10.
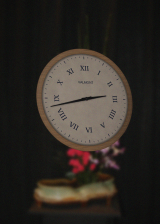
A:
2,43
